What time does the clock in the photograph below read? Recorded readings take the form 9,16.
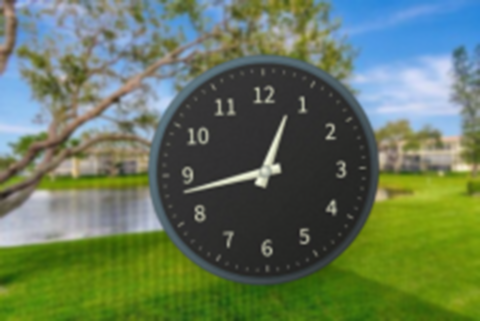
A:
12,43
